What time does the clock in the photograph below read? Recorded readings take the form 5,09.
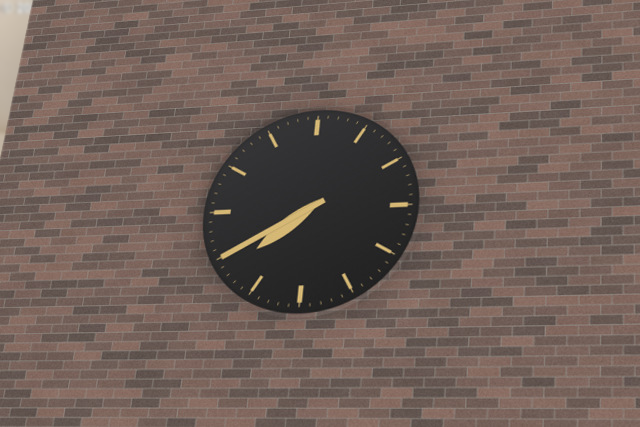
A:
7,40
